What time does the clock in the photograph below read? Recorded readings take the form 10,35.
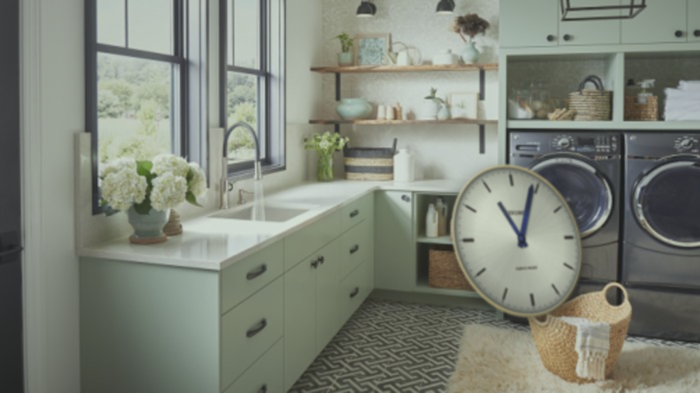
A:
11,04
